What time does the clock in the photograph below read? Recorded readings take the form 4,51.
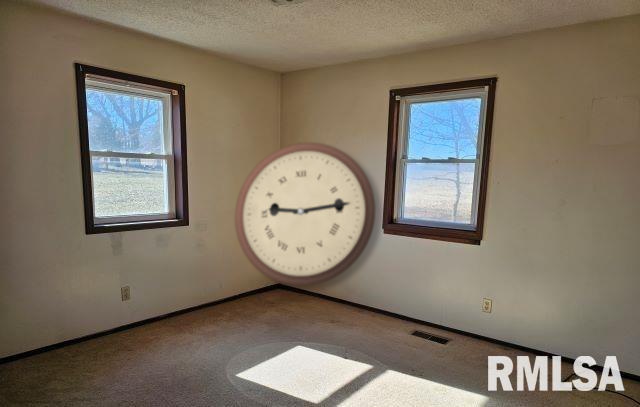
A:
9,14
